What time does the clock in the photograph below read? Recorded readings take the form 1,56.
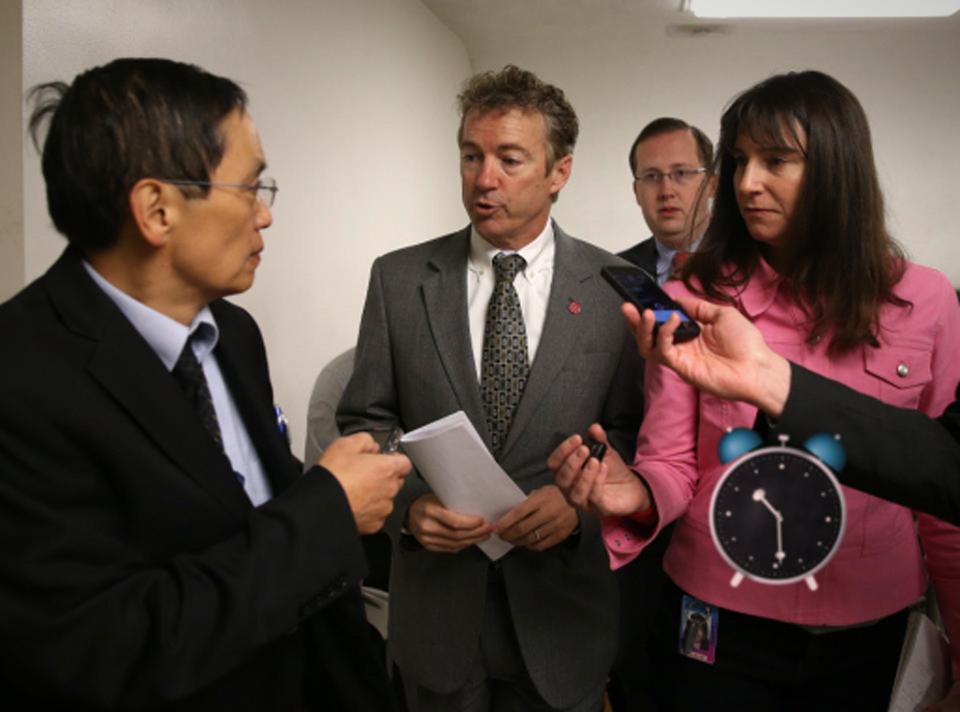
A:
10,29
